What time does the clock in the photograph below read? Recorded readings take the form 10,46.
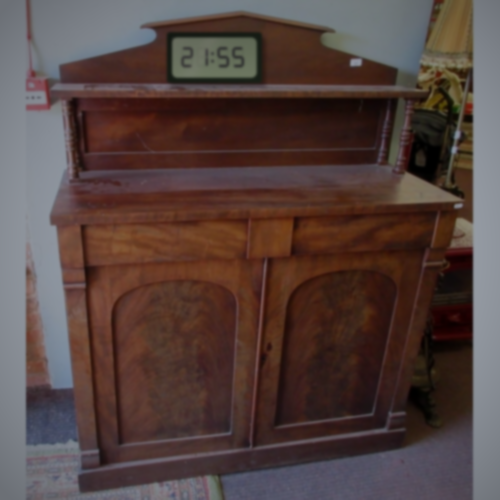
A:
21,55
